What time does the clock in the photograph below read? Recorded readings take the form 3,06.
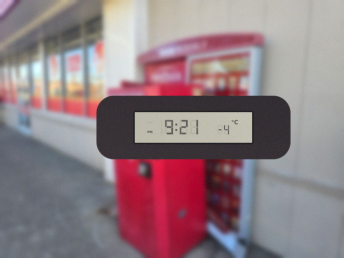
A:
9,21
